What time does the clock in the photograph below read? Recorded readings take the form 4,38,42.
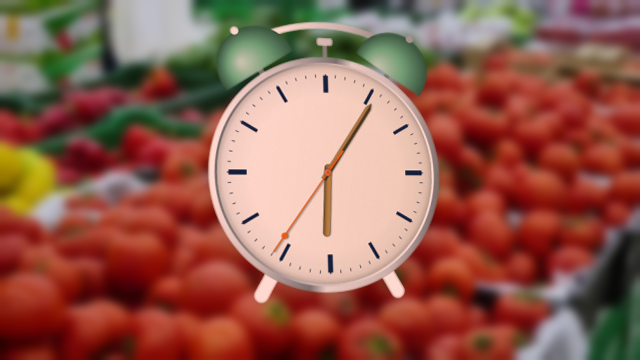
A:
6,05,36
